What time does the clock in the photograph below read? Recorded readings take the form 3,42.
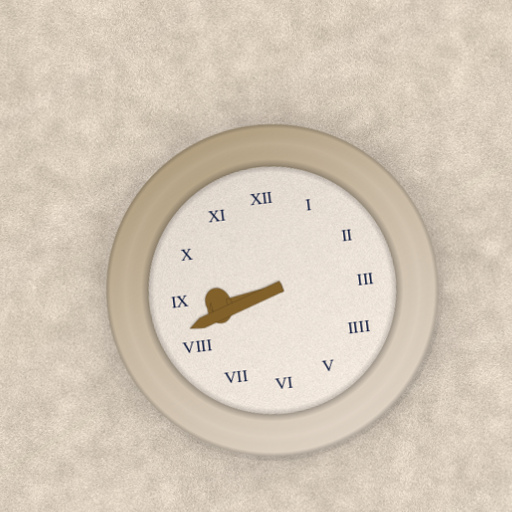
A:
8,42
